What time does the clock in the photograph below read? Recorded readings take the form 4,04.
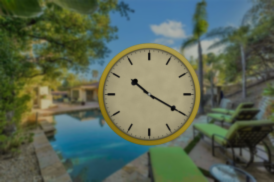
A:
10,20
